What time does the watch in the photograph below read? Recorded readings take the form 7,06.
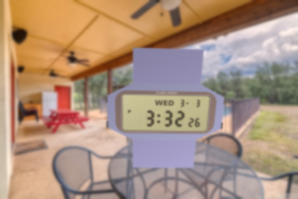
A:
3,32
